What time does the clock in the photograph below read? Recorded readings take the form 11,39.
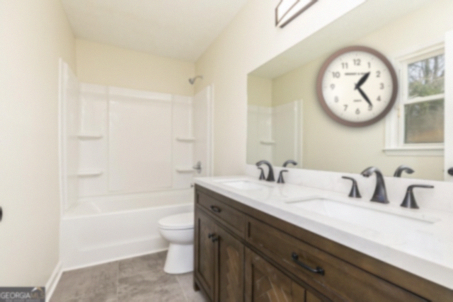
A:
1,24
